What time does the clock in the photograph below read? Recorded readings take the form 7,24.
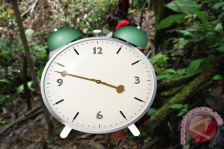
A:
3,48
